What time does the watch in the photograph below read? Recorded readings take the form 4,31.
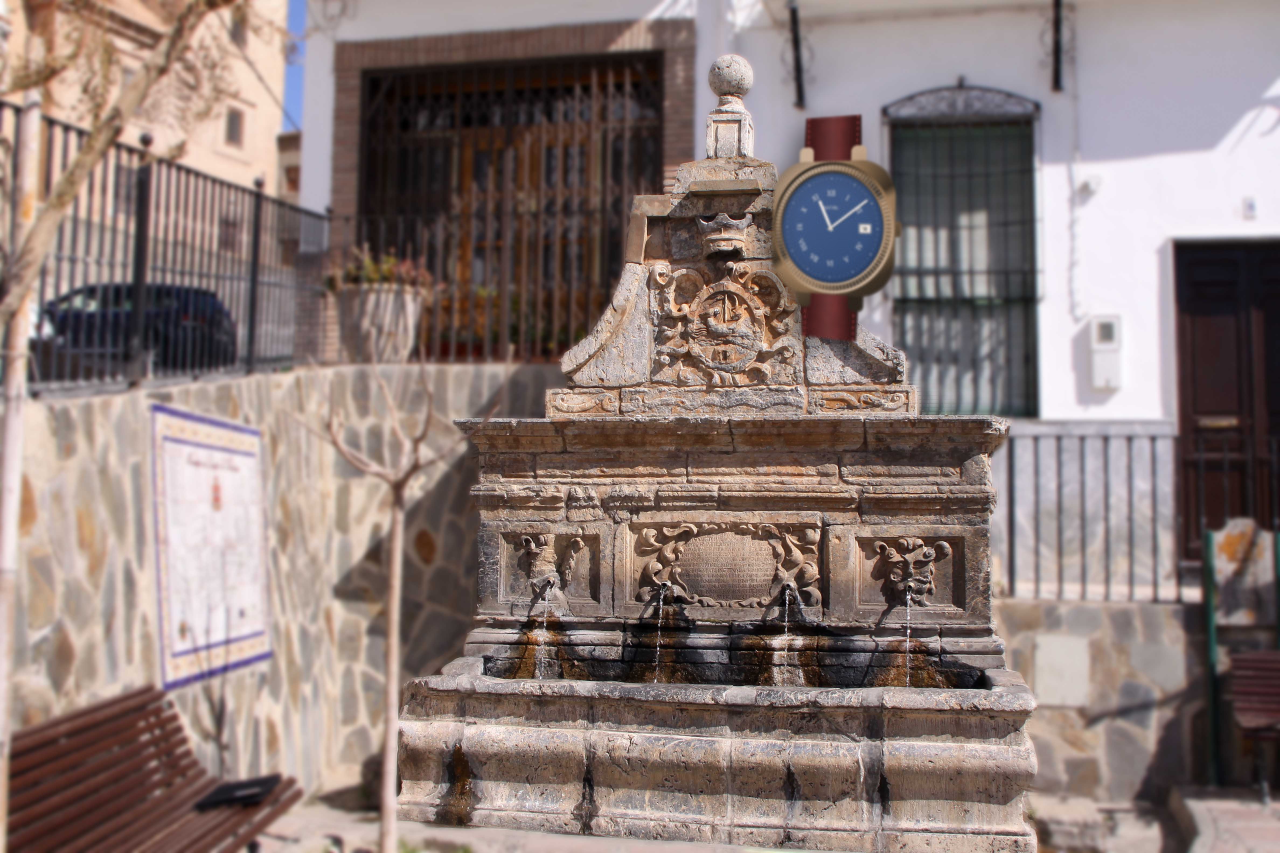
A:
11,09
